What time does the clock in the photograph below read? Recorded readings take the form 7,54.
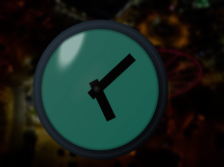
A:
5,08
